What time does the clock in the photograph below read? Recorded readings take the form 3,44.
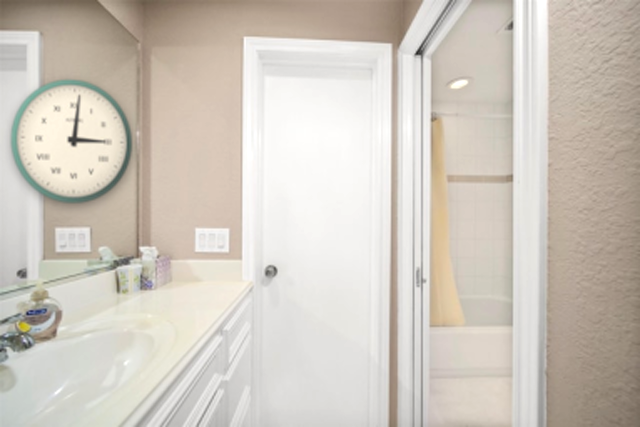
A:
3,01
